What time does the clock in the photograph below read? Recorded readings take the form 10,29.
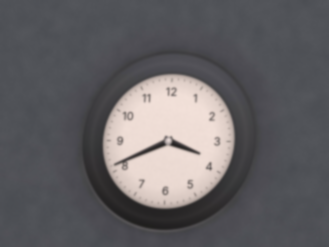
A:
3,41
